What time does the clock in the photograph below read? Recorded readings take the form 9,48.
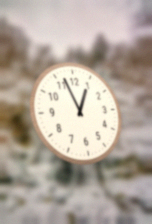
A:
12,57
